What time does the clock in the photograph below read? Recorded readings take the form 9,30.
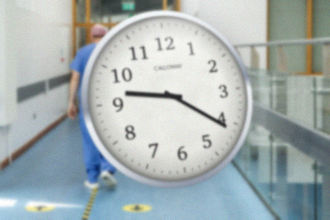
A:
9,21
